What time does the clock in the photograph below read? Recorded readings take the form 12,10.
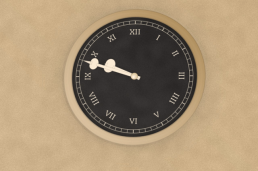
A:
9,48
